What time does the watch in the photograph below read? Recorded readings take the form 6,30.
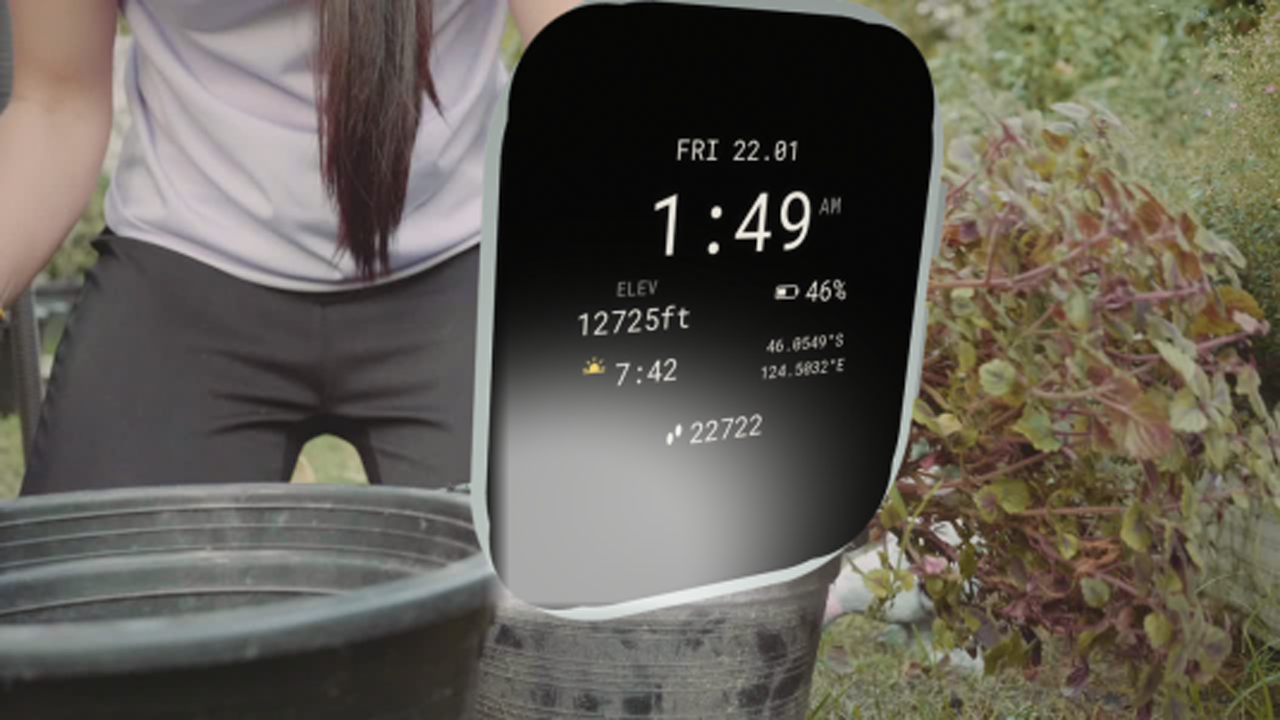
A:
1,49
